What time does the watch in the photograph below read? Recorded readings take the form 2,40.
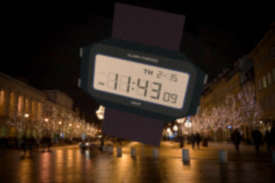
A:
11,43
